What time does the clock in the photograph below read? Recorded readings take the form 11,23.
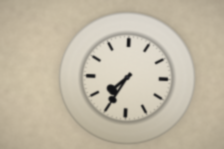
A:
7,35
